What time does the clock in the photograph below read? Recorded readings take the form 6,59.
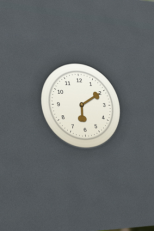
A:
6,10
